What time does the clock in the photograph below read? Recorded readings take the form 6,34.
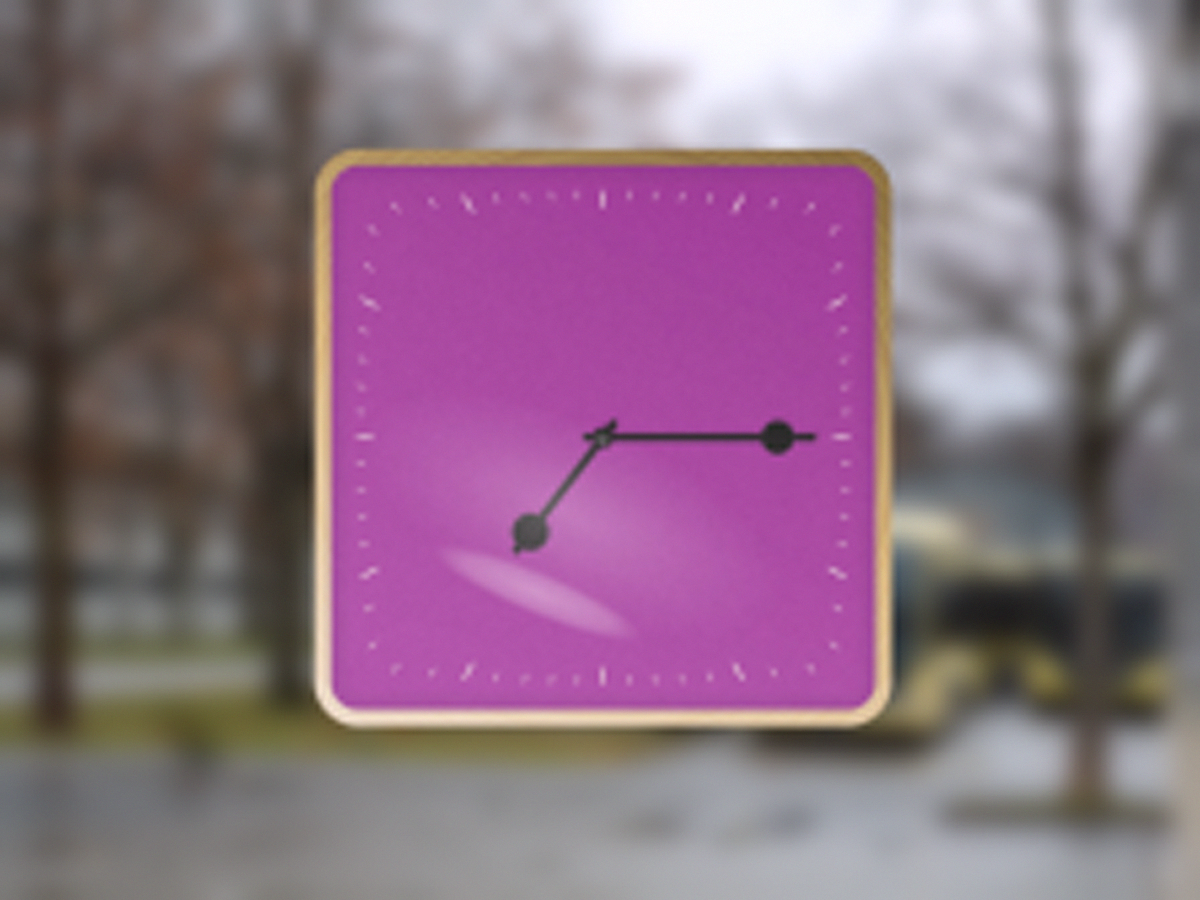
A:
7,15
